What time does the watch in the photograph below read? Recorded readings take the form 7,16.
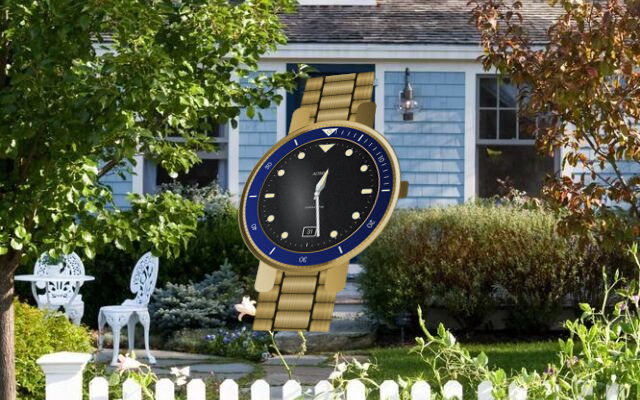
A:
12,28
